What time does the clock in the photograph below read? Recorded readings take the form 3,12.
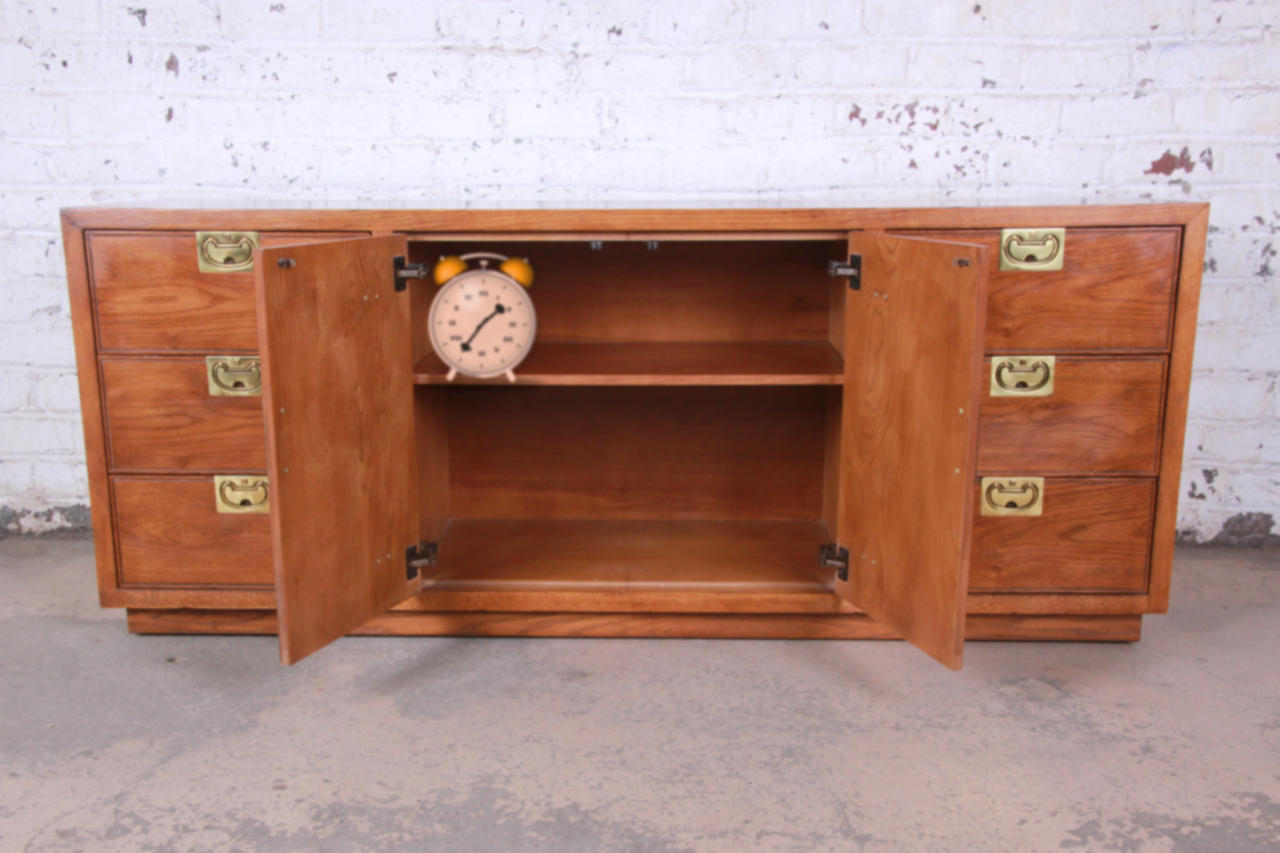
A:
1,36
